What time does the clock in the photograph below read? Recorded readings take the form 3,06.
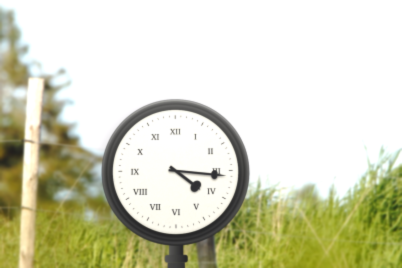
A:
4,16
